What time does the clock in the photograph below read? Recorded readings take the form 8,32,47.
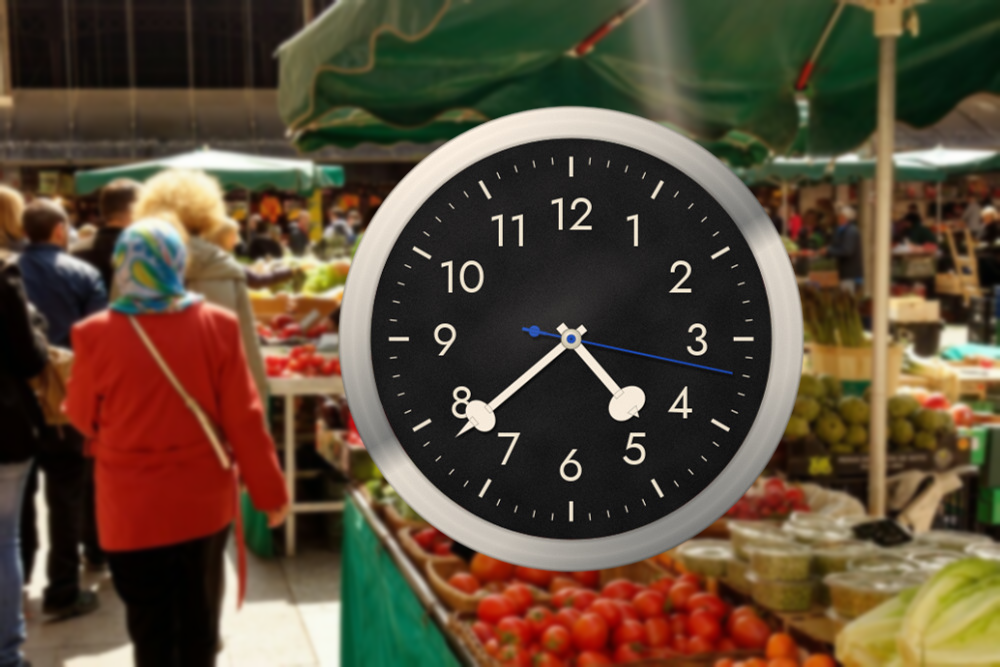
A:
4,38,17
